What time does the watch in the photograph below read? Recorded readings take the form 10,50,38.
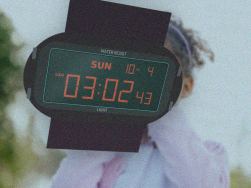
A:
3,02,43
